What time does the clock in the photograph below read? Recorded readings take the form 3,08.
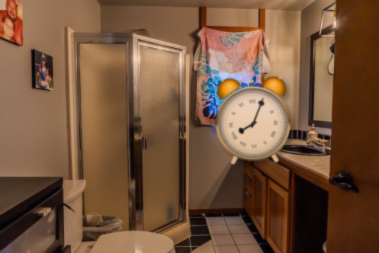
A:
8,04
